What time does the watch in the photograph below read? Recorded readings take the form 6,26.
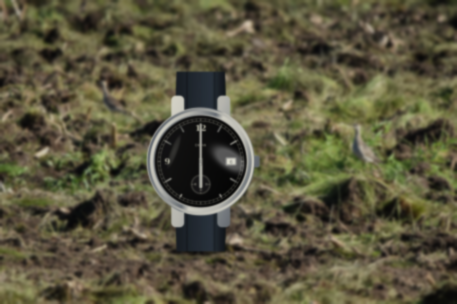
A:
6,00
